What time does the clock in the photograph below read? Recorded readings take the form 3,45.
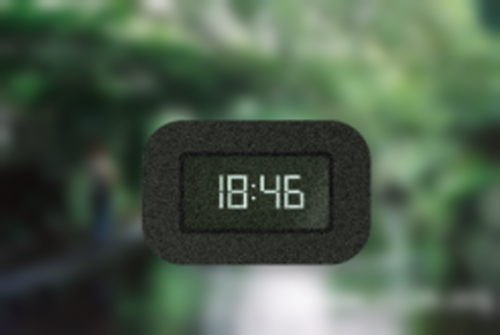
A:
18,46
